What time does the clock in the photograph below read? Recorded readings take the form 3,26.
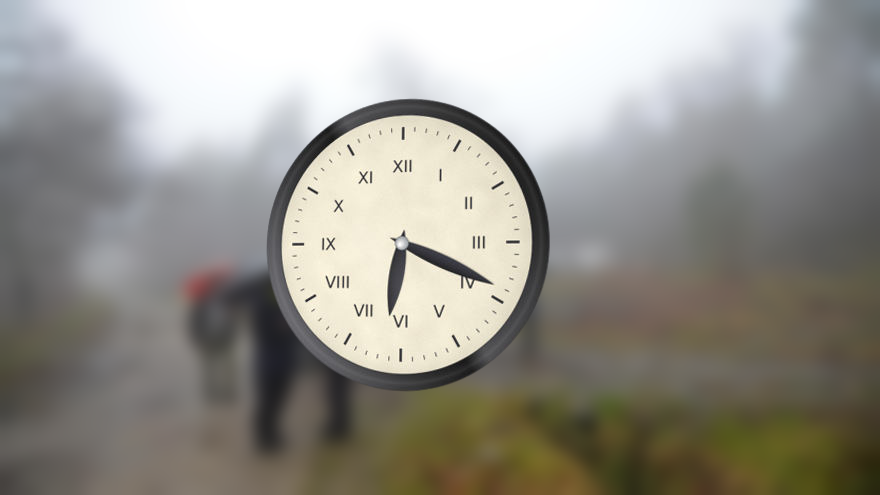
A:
6,19
